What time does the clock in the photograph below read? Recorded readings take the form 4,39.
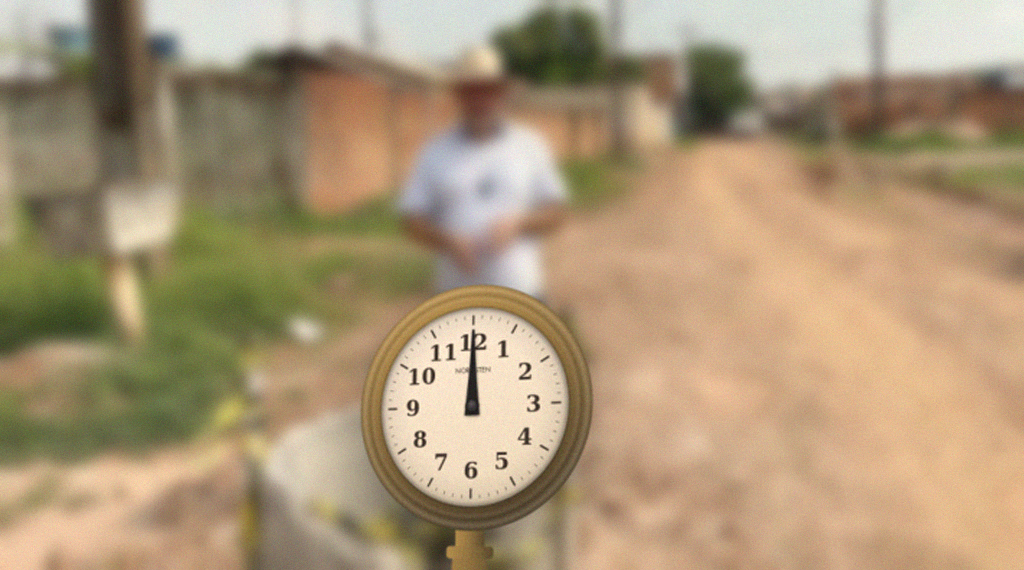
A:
12,00
